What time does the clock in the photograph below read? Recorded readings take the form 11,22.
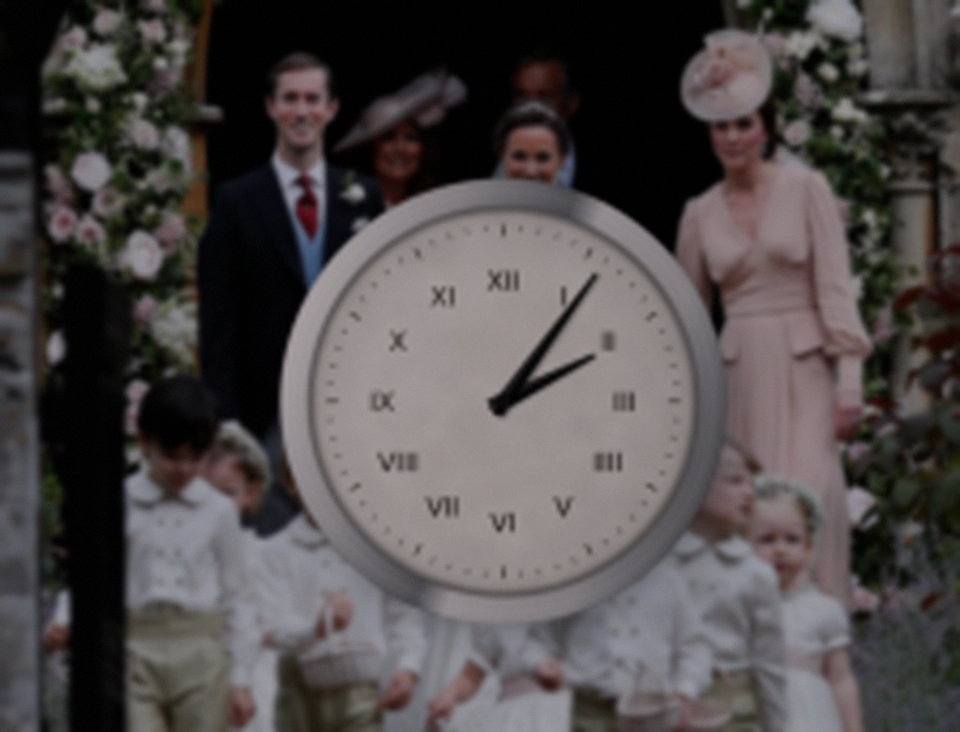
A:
2,06
